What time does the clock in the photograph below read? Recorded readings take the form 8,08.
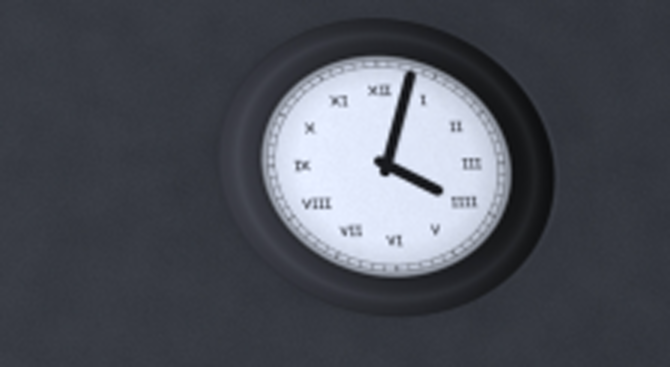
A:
4,03
